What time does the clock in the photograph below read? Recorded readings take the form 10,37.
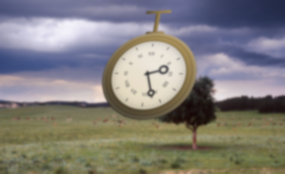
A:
2,27
